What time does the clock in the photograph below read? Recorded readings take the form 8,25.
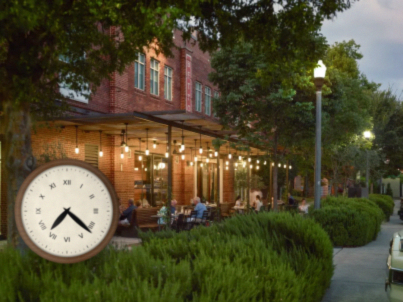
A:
7,22
